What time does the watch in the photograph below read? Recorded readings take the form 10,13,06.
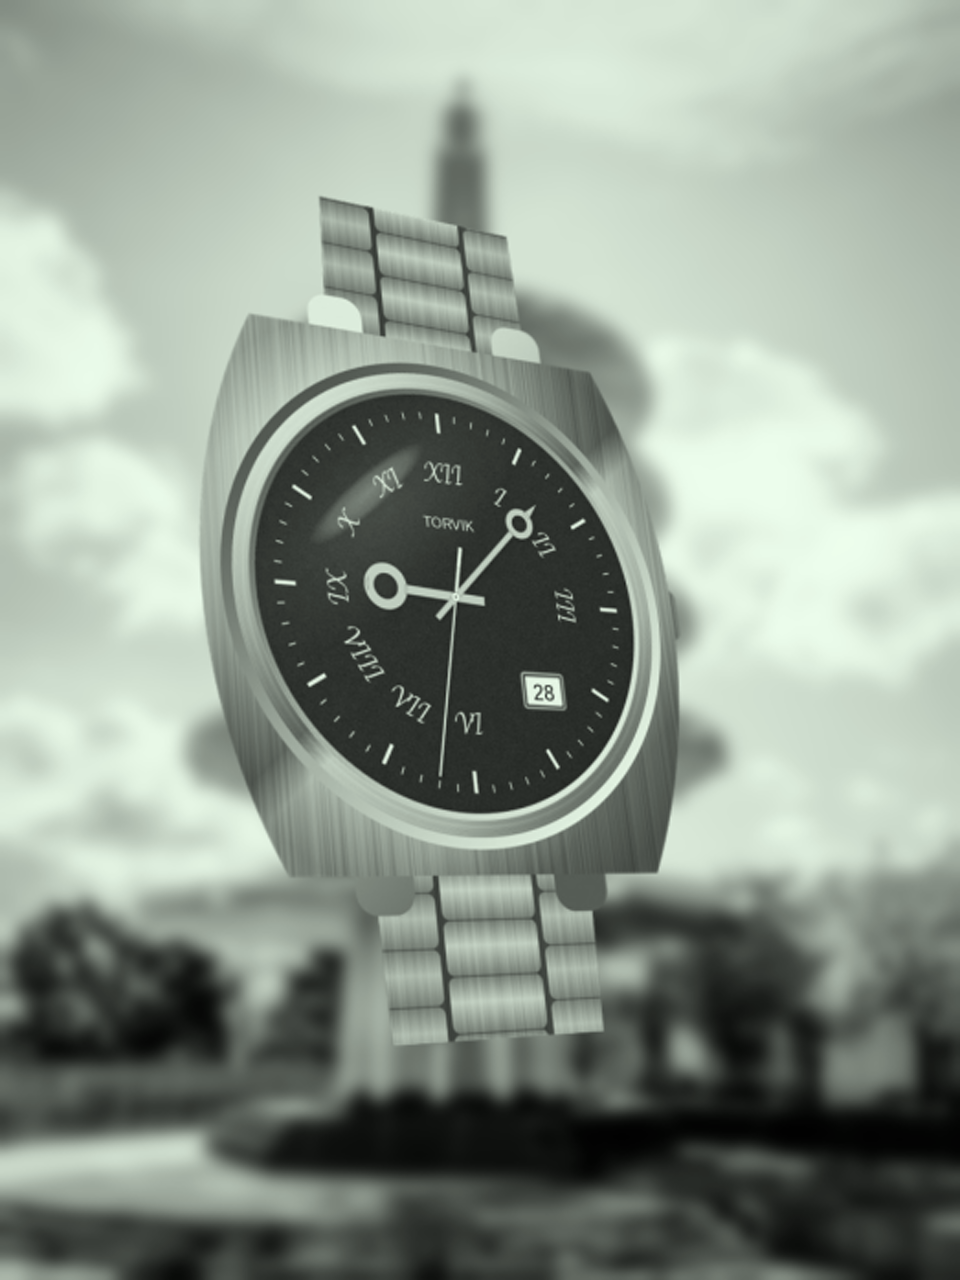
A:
9,07,32
